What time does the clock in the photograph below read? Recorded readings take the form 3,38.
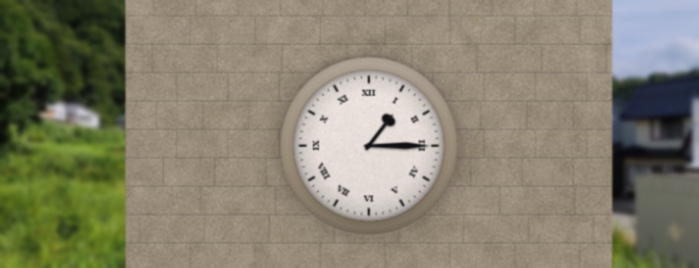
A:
1,15
